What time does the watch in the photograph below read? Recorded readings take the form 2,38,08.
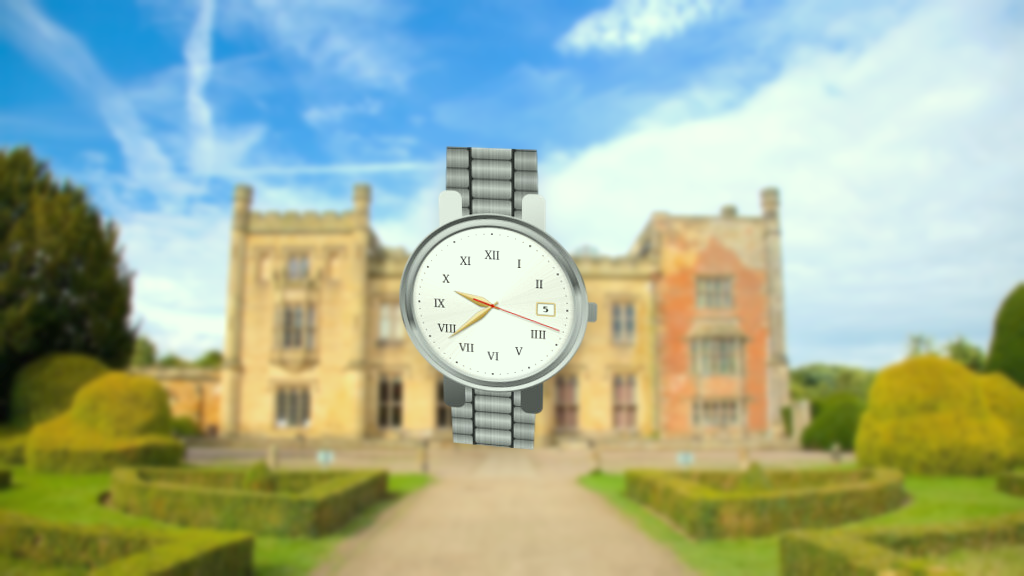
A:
9,38,18
